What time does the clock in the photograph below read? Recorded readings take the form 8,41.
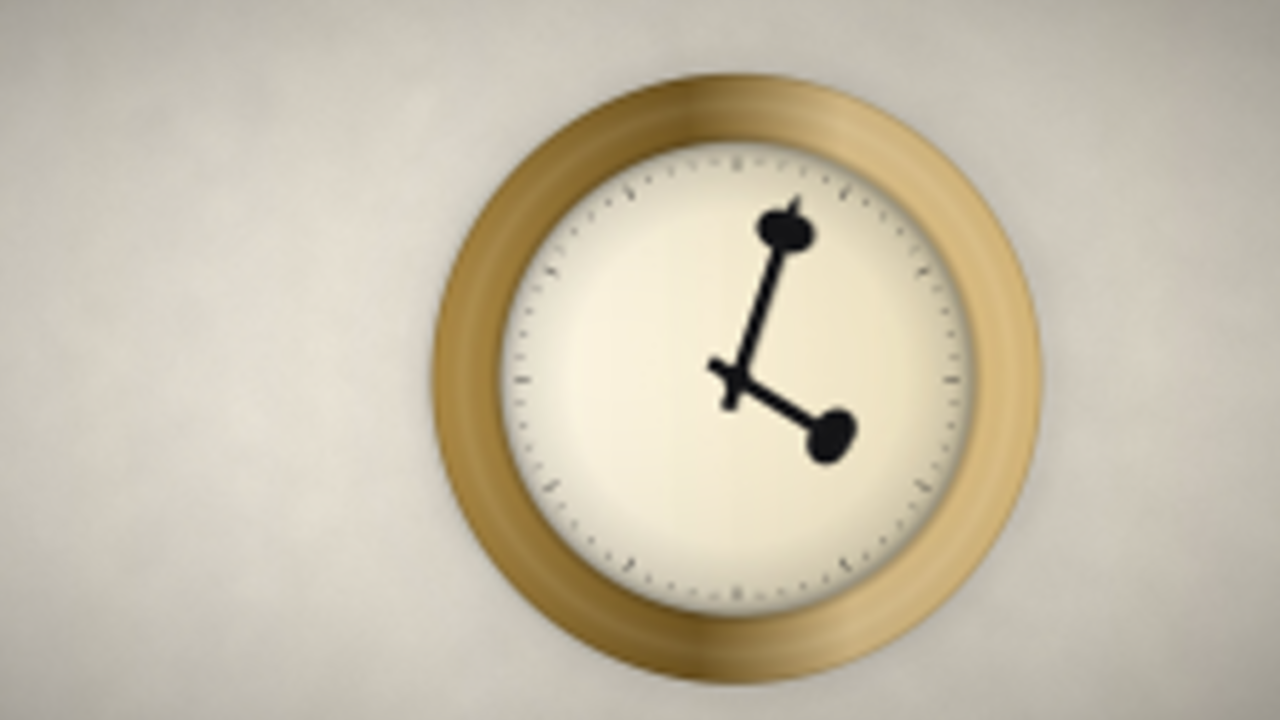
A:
4,03
